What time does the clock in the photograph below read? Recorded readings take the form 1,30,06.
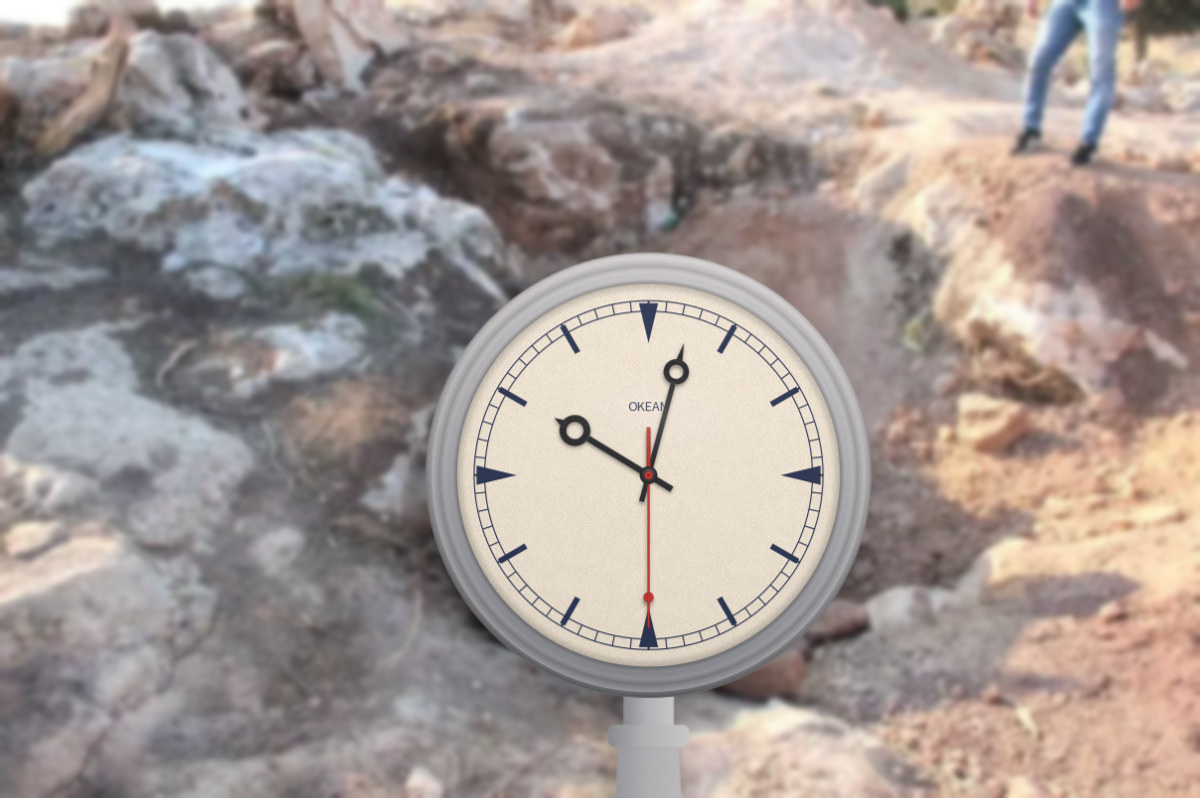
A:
10,02,30
